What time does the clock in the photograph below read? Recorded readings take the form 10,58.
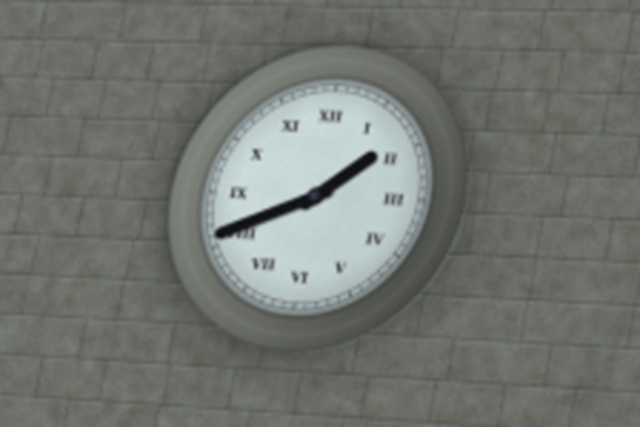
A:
1,41
